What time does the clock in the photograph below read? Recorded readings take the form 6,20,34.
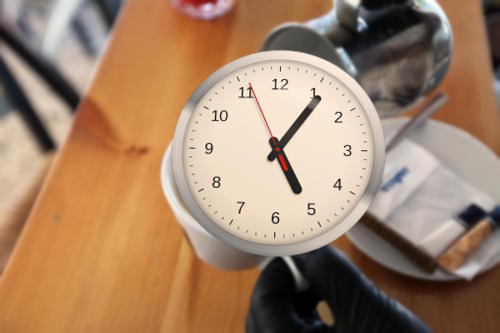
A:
5,05,56
